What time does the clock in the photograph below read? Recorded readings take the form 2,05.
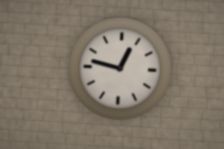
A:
12,47
